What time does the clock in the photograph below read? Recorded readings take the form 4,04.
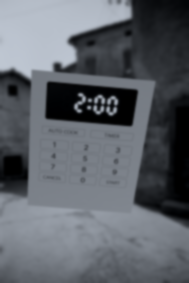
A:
2,00
